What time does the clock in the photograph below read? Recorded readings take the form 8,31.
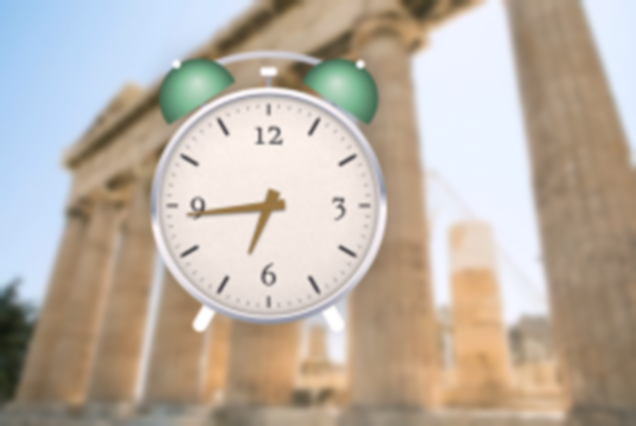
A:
6,44
